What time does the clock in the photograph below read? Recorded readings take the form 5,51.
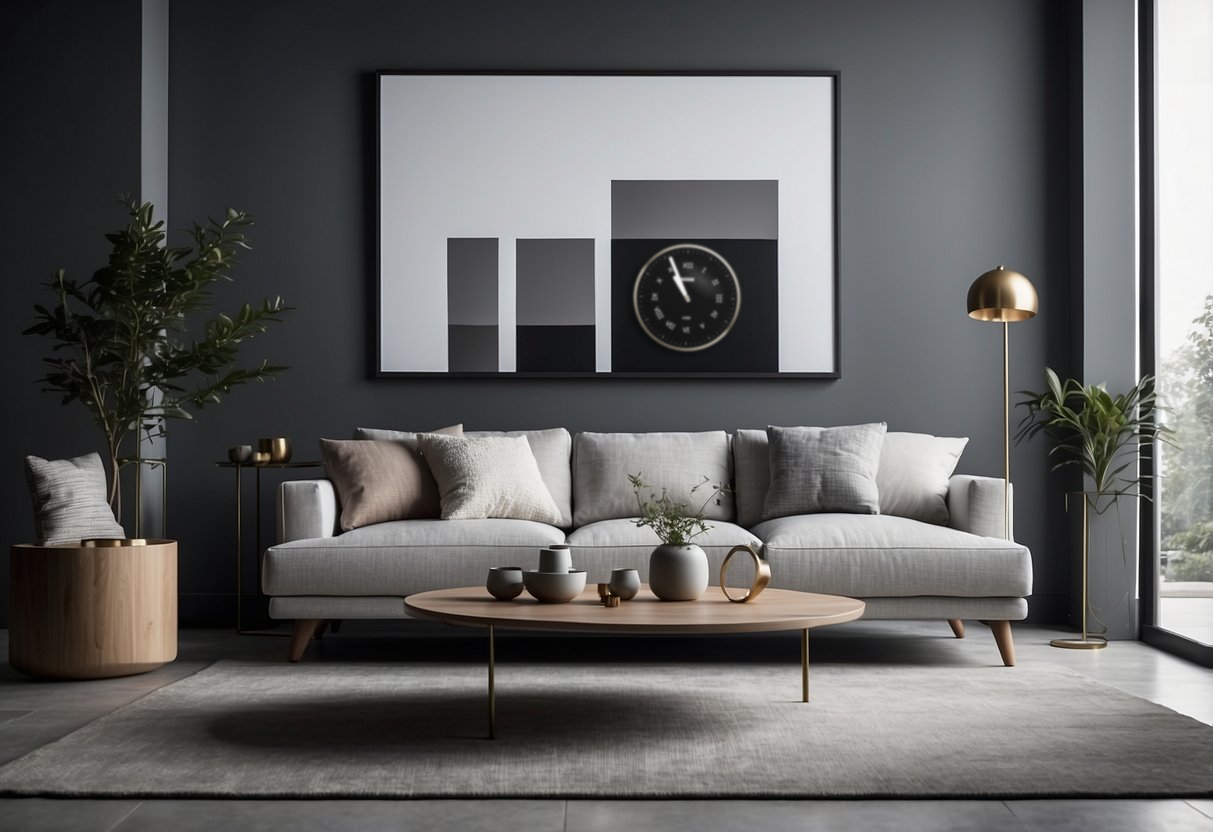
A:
10,56
